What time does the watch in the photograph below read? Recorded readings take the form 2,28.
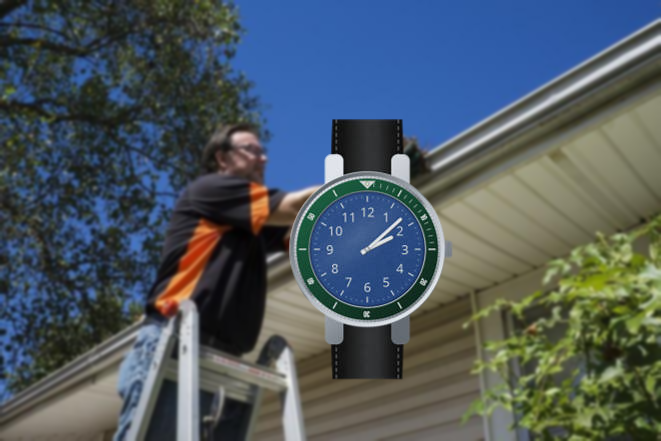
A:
2,08
